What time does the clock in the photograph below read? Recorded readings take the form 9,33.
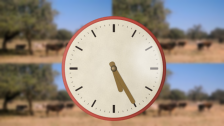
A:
5,25
